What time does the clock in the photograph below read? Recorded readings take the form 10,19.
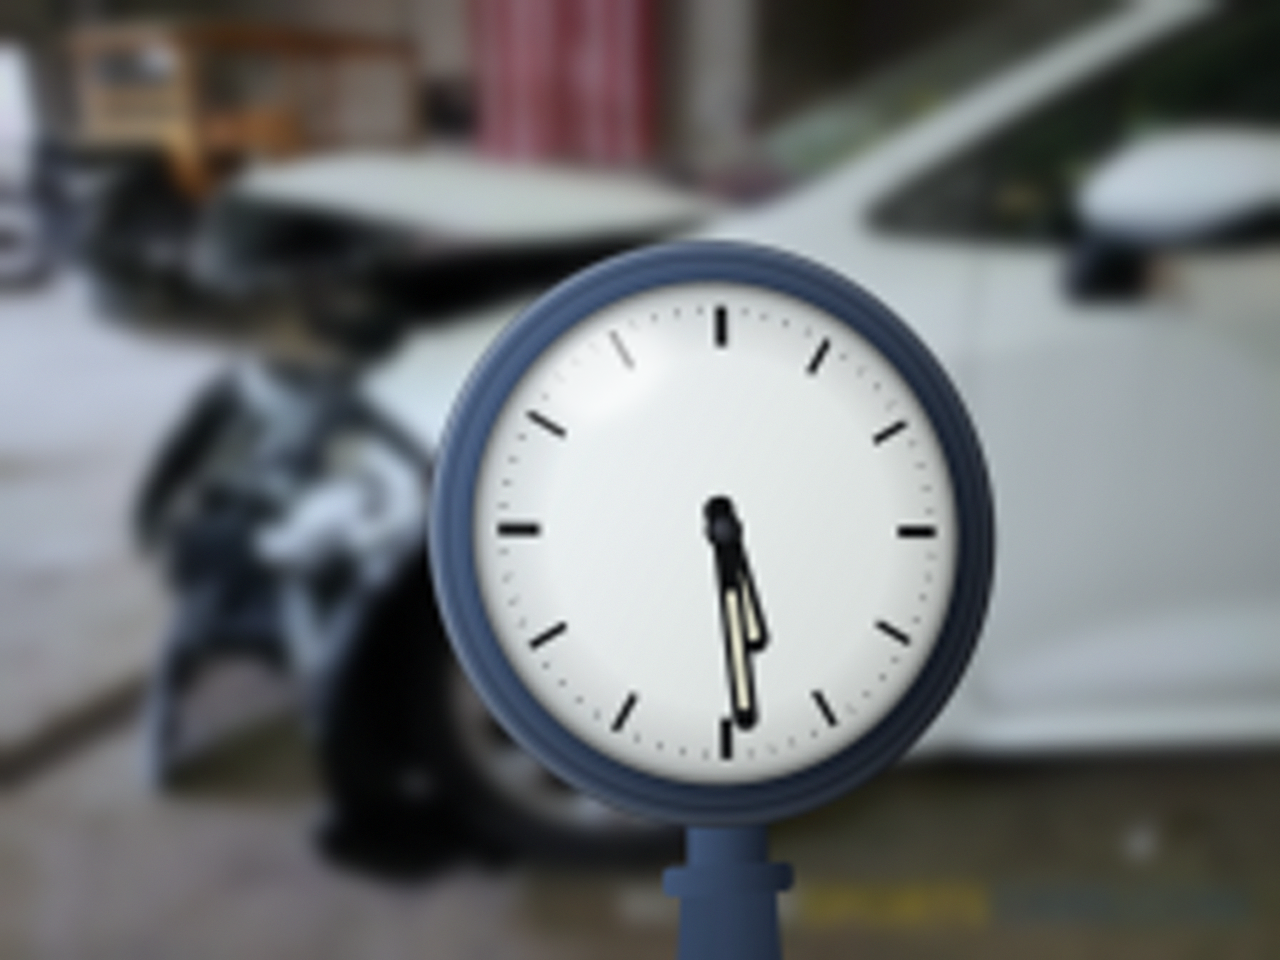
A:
5,29
